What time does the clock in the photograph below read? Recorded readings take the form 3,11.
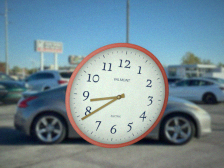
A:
8,39
